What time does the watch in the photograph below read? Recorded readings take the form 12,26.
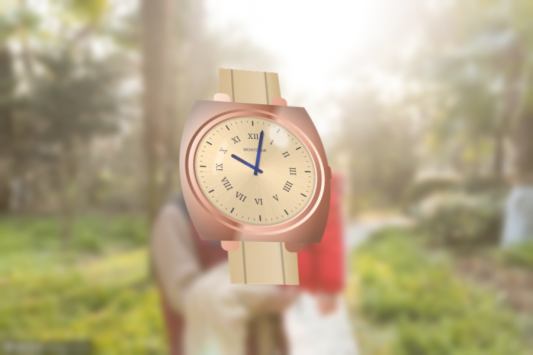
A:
10,02
